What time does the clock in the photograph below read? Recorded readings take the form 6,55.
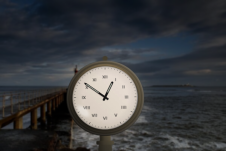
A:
12,51
